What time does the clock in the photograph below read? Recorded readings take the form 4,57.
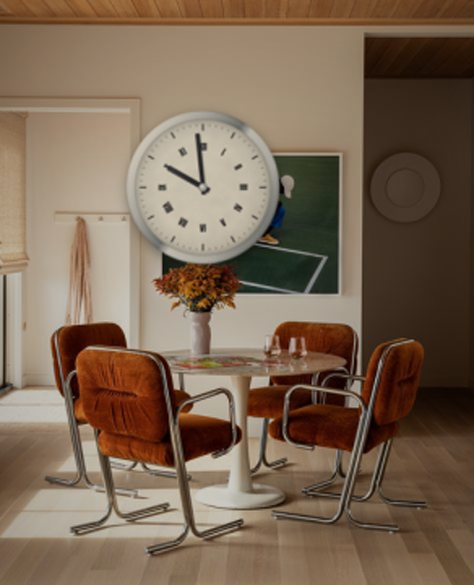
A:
9,59
